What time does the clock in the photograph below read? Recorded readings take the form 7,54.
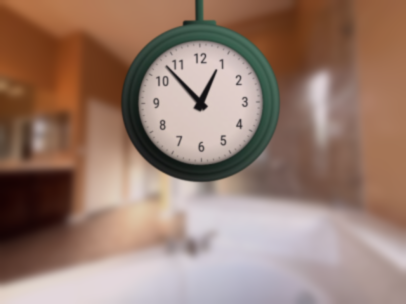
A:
12,53
